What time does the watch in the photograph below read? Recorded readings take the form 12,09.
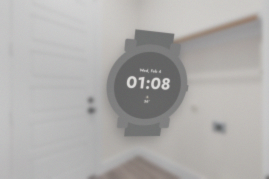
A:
1,08
